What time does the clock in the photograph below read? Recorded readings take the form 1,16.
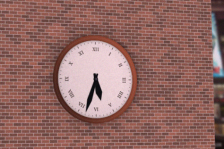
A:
5,33
